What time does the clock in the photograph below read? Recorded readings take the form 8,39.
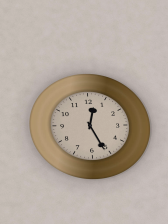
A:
12,26
